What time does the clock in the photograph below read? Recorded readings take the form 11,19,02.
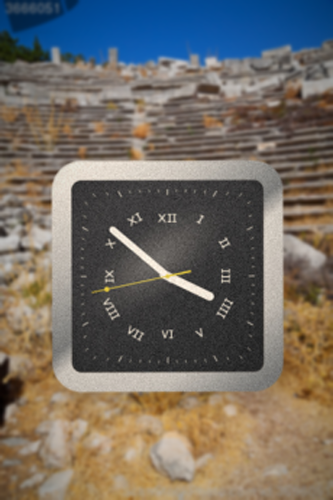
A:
3,51,43
